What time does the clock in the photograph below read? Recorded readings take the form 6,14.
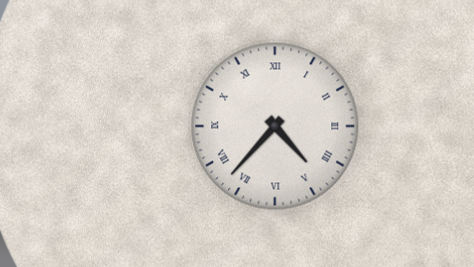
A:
4,37
